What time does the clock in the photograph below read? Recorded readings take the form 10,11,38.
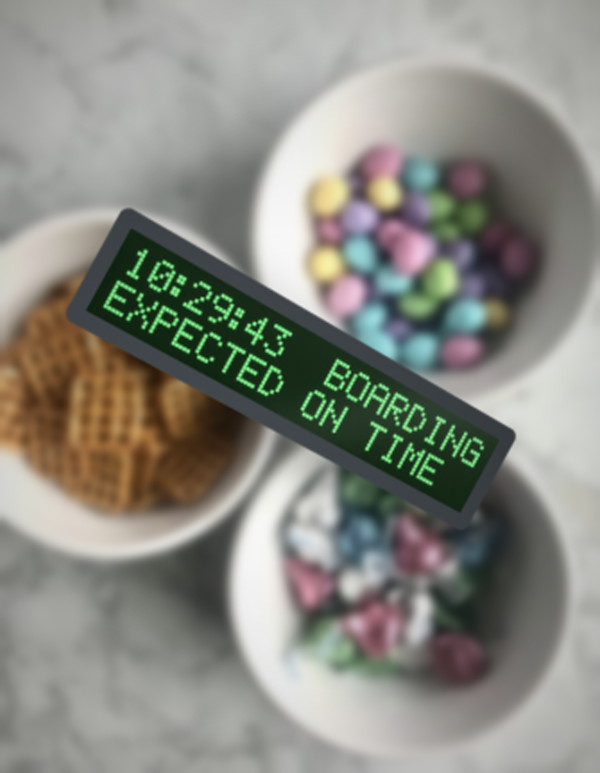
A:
10,29,43
